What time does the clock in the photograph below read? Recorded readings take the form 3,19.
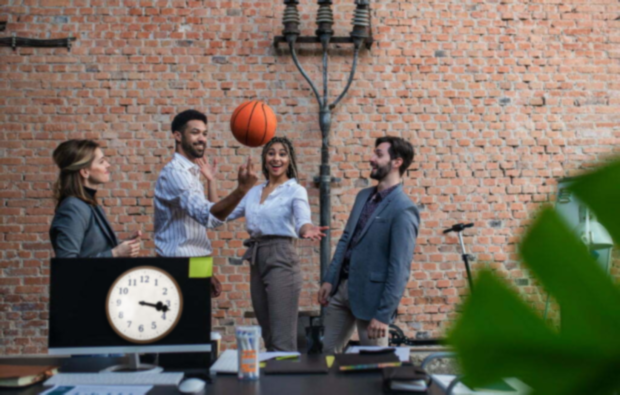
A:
3,17
